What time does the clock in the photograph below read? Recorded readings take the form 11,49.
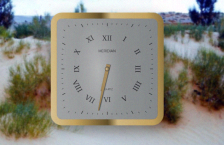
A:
6,32
